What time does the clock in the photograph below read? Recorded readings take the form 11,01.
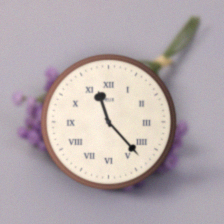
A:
11,23
